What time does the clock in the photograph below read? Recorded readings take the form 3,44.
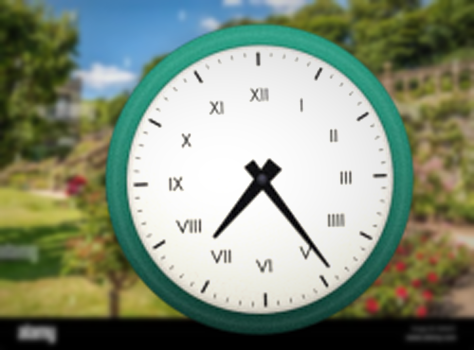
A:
7,24
